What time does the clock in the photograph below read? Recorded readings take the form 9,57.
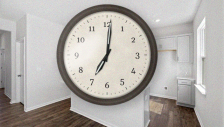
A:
7,01
